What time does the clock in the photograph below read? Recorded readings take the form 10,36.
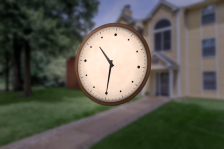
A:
10,30
